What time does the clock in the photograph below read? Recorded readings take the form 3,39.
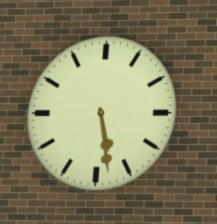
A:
5,28
